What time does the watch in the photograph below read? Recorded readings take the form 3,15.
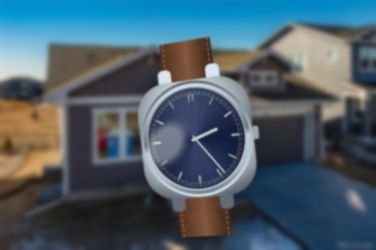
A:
2,24
